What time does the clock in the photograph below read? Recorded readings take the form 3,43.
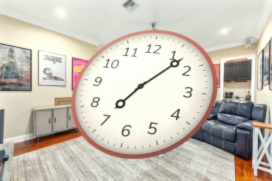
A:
7,07
